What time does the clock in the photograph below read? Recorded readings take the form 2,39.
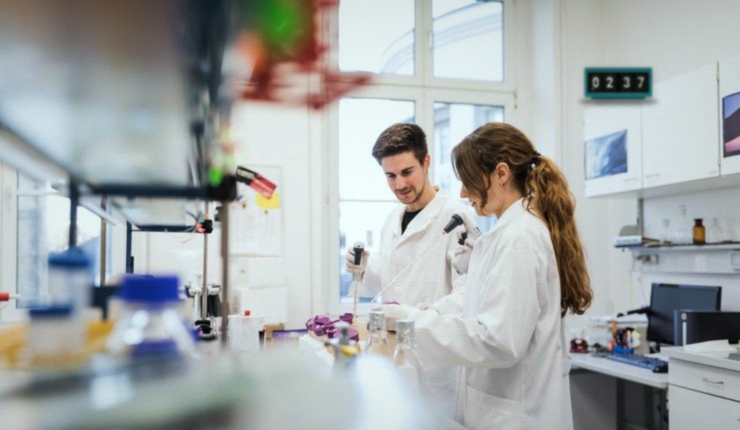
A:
2,37
